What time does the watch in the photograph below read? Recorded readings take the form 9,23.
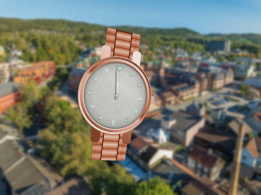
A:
11,59
